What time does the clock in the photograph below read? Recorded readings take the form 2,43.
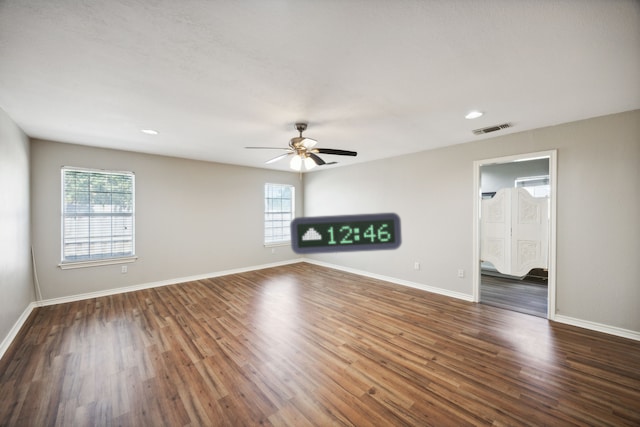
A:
12,46
